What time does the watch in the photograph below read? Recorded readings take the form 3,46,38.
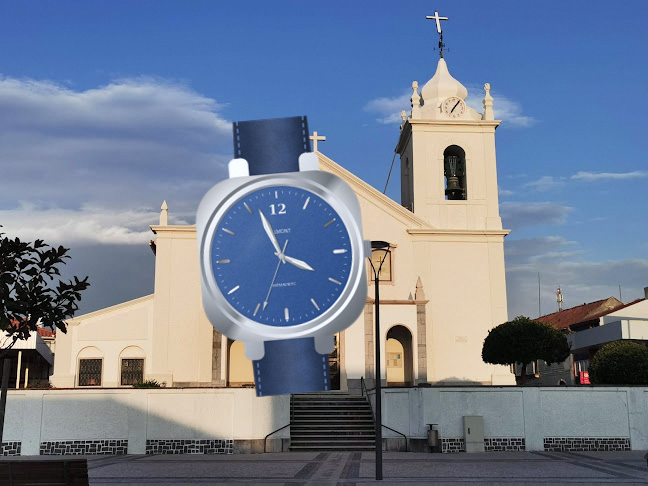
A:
3,56,34
